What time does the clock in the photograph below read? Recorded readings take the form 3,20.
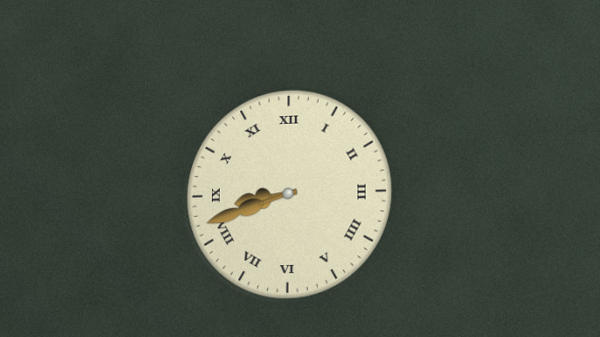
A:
8,42
